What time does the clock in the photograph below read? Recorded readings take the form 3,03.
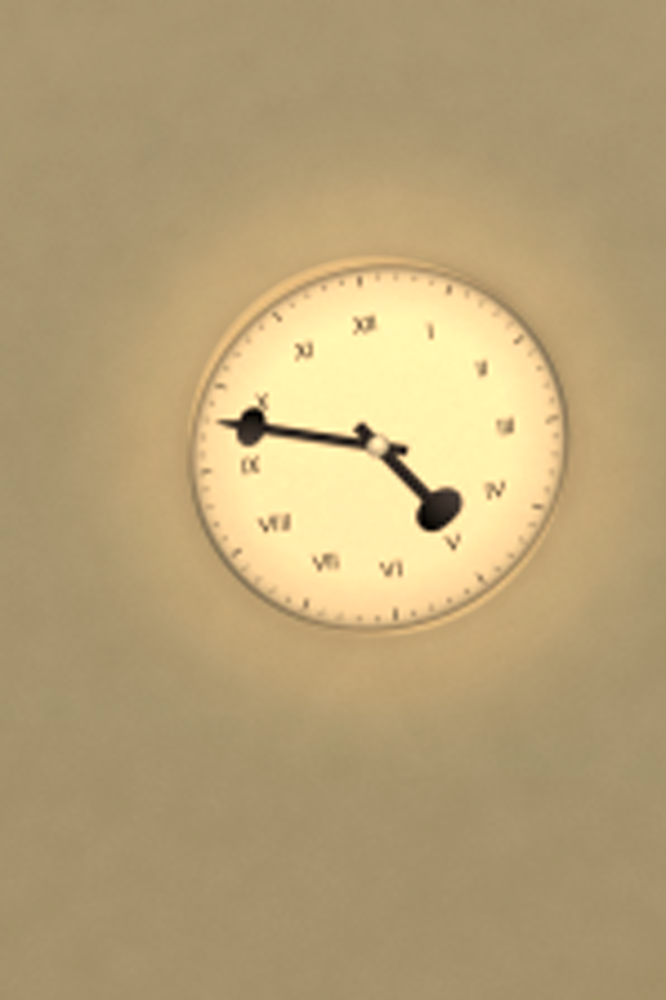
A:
4,48
